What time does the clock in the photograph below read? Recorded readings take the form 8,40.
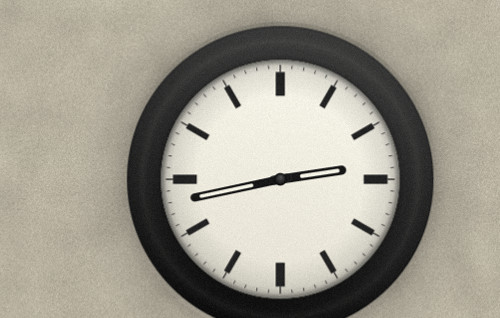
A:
2,43
